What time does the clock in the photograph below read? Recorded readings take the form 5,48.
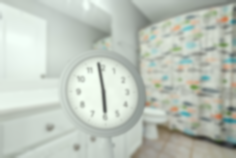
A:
5,59
